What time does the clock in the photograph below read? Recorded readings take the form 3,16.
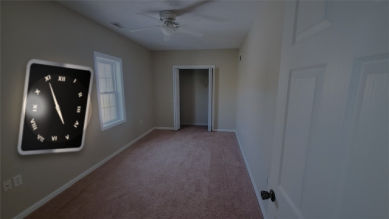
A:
4,55
